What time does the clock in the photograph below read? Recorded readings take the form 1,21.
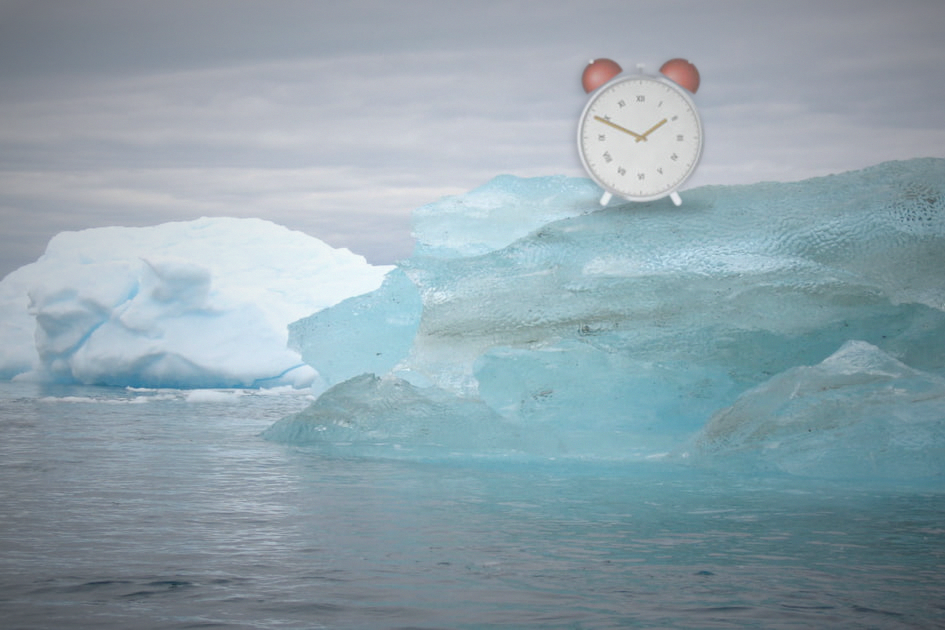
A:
1,49
